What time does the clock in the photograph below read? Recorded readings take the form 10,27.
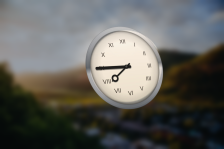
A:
7,45
